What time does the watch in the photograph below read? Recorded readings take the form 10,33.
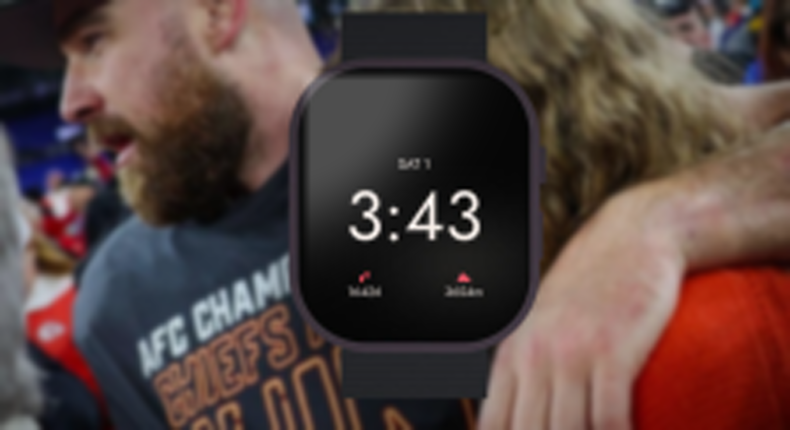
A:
3,43
